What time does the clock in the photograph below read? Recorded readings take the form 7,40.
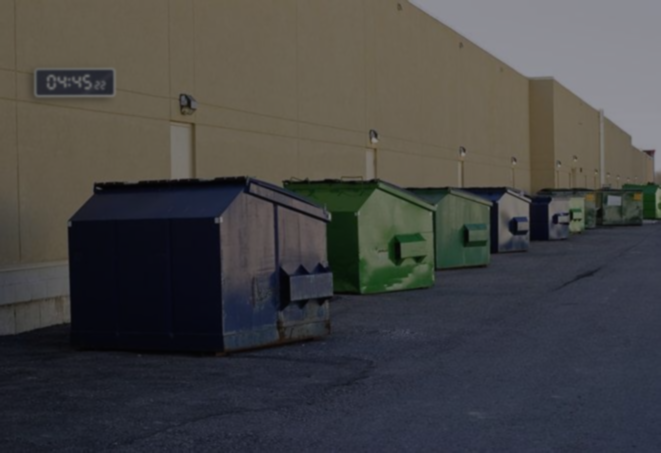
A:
4,45
